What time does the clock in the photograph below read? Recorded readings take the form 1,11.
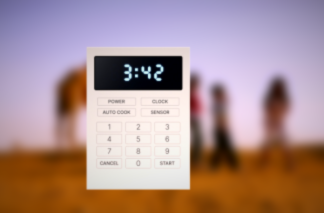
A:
3,42
